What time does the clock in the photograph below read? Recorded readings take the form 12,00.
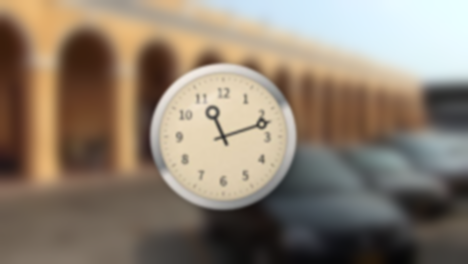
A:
11,12
